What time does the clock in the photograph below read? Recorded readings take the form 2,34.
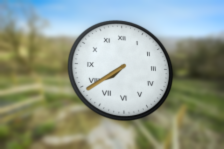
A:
7,39
